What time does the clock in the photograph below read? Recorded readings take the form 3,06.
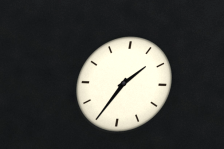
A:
1,35
